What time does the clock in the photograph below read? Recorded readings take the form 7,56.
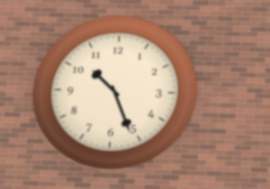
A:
10,26
